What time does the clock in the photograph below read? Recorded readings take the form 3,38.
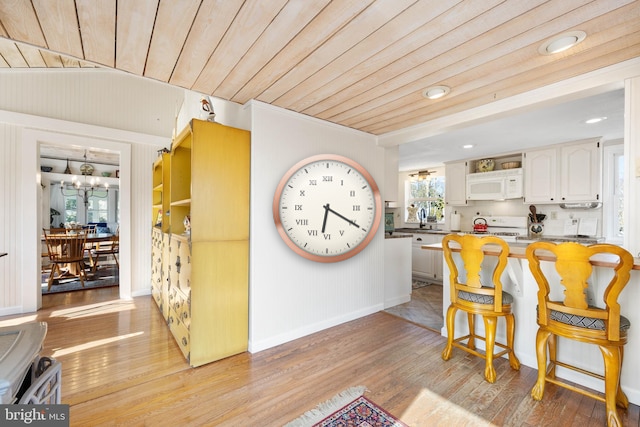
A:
6,20
